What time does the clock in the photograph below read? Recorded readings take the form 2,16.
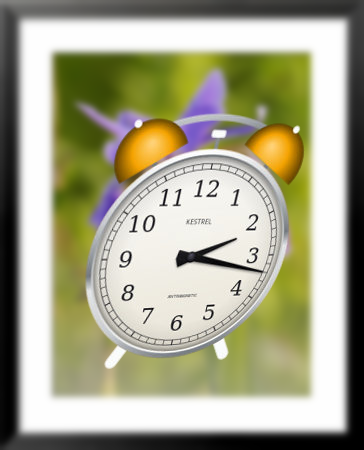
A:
2,17
